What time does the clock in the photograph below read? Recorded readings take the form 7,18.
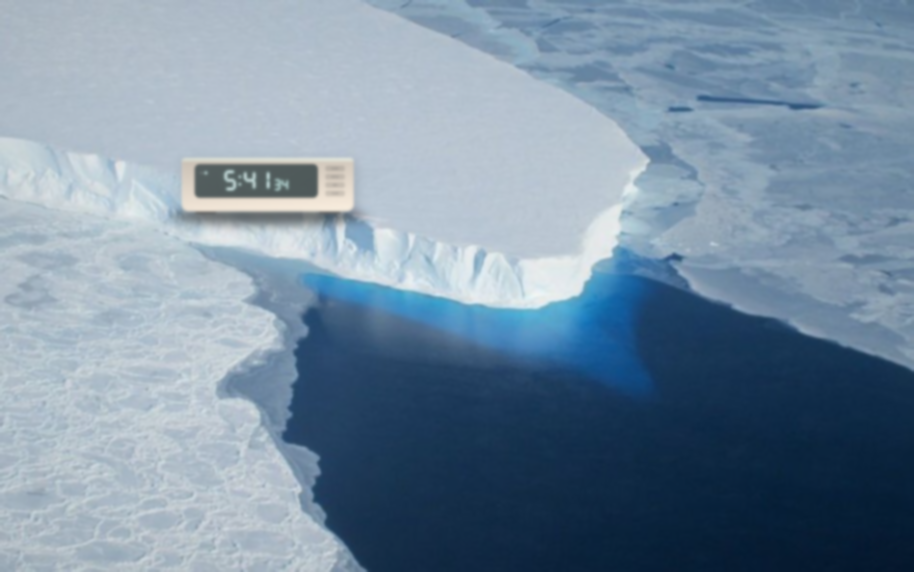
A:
5,41
